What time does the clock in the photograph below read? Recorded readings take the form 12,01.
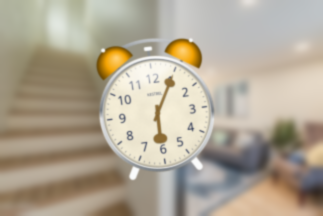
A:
6,05
